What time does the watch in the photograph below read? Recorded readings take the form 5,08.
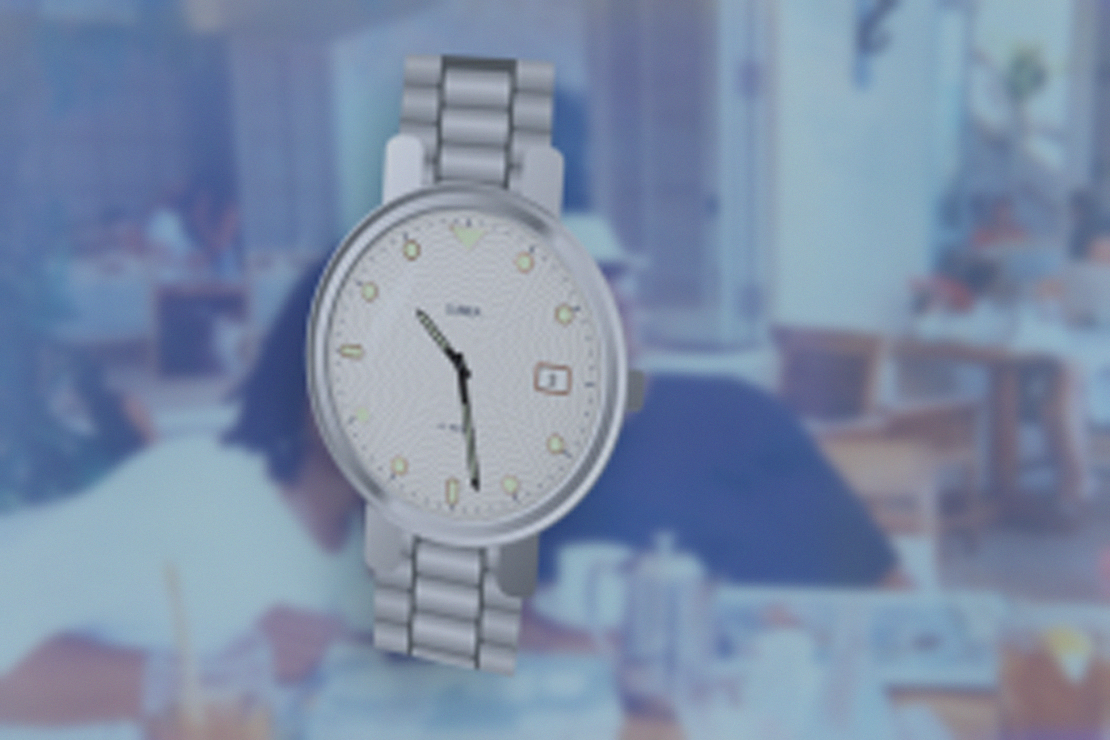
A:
10,28
